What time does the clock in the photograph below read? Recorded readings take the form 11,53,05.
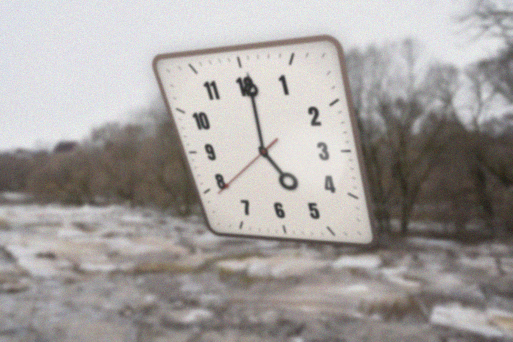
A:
5,00,39
